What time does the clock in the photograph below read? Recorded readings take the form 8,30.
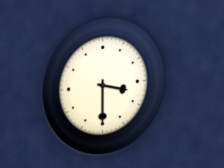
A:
3,30
